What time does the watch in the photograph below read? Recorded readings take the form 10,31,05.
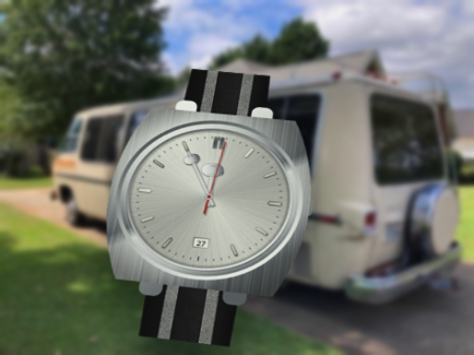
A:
11,55,01
